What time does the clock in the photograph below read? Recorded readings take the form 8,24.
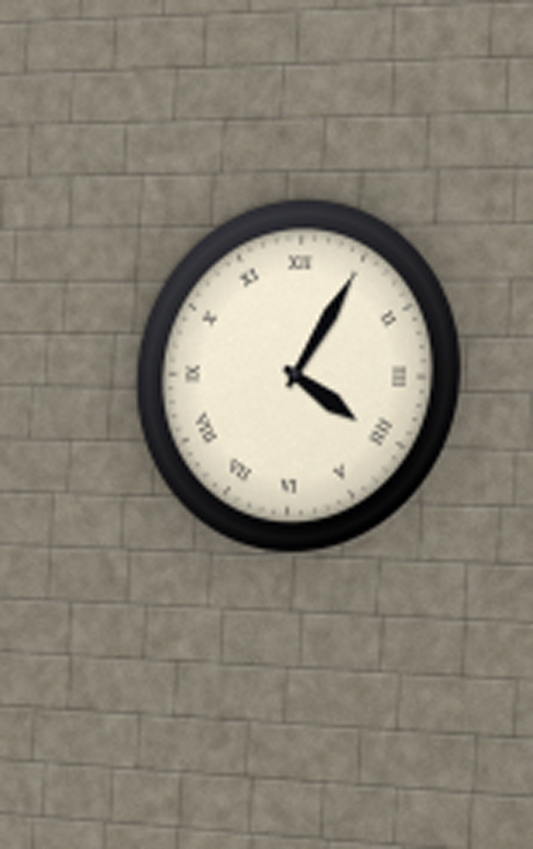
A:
4,05
